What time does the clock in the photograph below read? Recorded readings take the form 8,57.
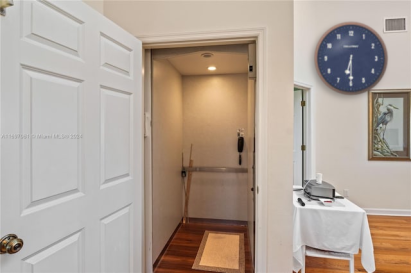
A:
6,30
